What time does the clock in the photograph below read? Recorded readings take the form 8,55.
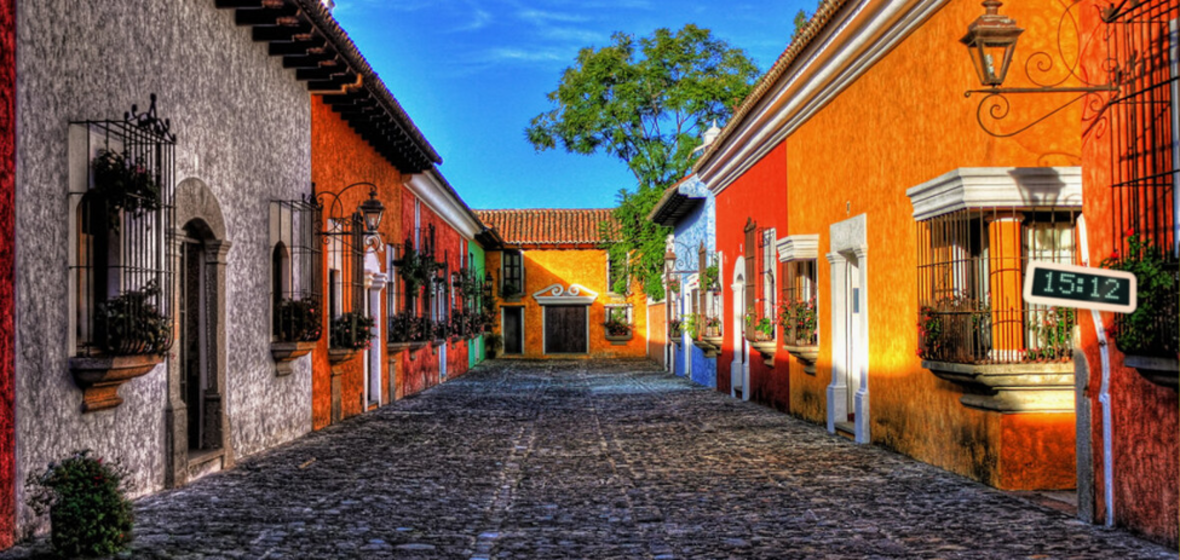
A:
15,12
